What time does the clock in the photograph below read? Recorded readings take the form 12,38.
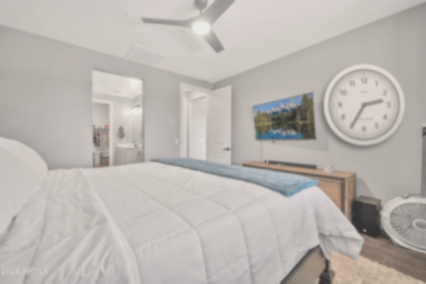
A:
2,35
